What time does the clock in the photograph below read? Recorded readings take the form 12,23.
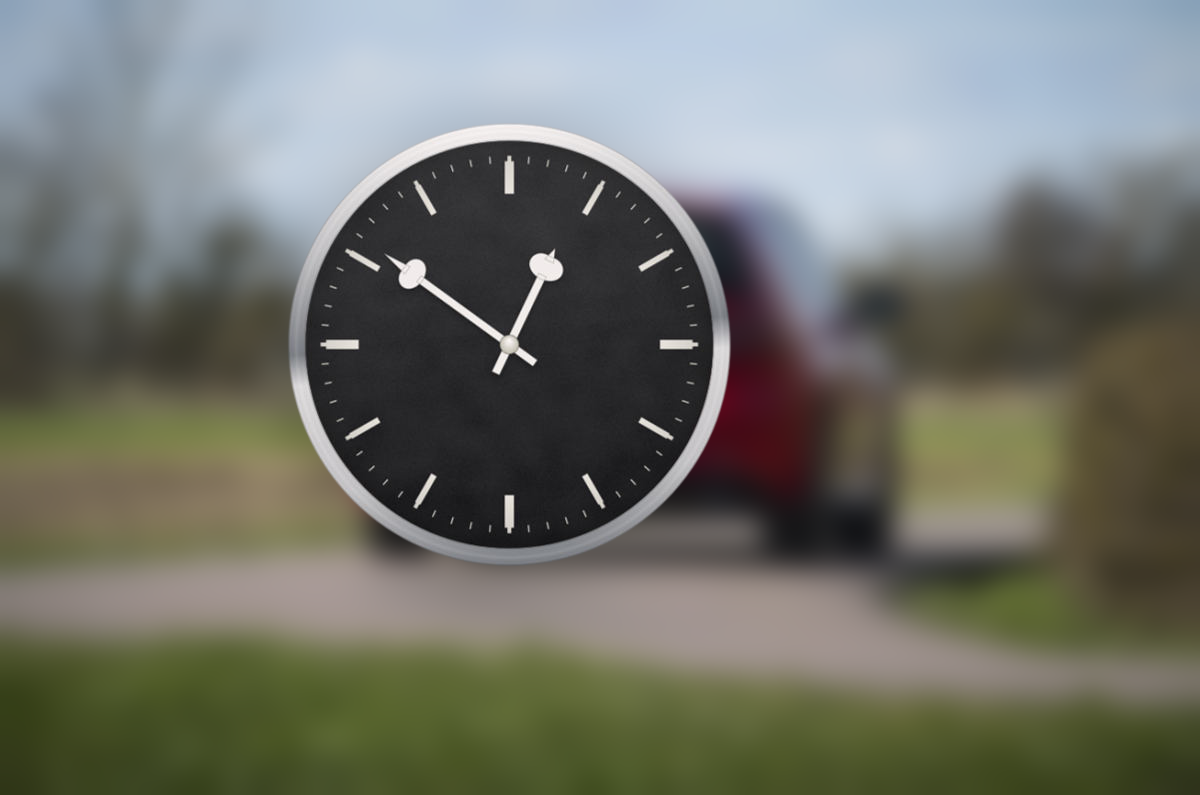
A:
12,51
